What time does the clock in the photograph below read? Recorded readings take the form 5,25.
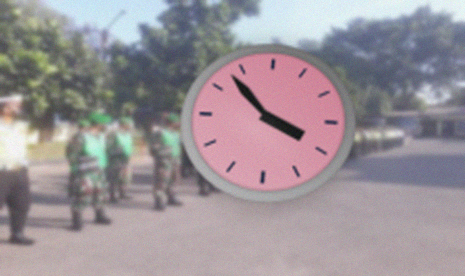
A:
3,53
